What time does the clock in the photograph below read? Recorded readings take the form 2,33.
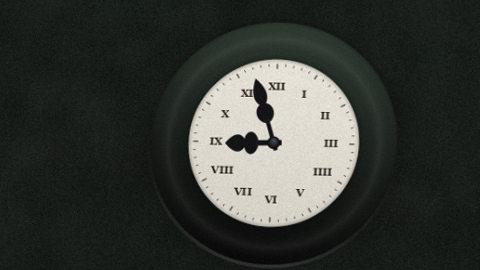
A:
8,57
